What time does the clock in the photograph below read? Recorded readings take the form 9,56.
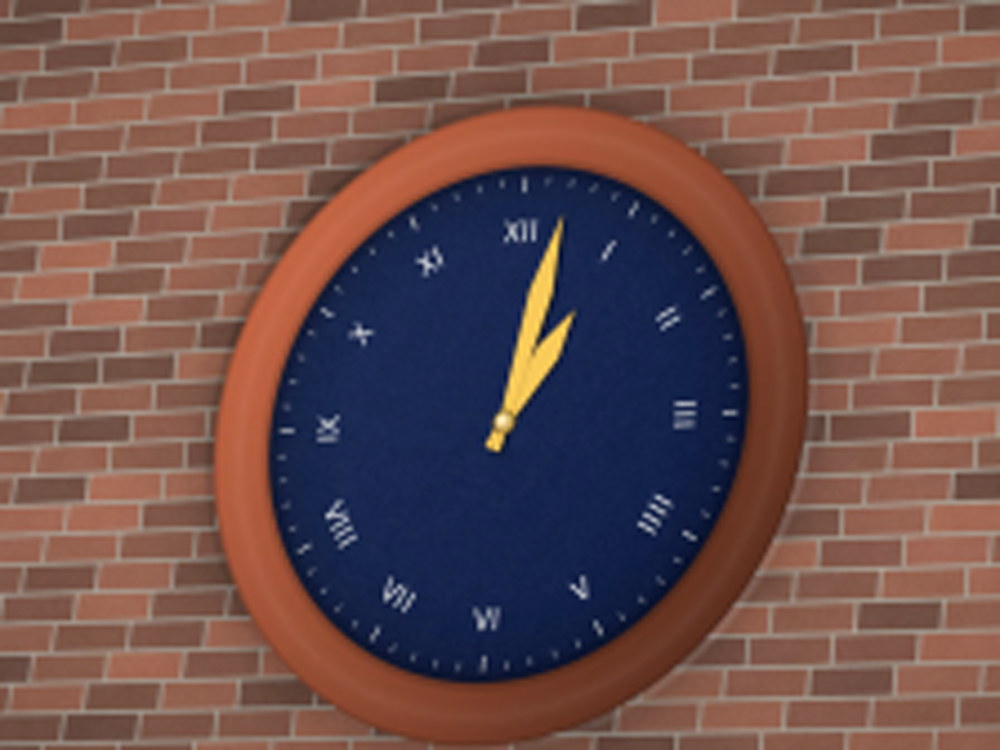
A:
1,02
